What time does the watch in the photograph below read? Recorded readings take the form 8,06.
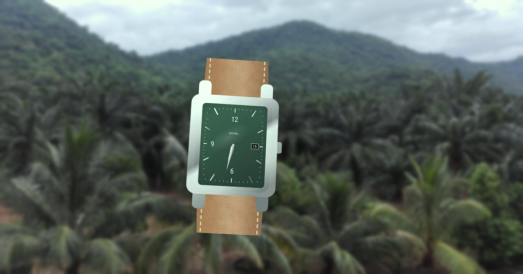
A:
6,32
